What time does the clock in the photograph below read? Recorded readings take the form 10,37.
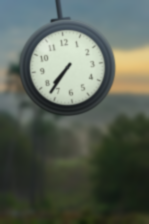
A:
7,37
